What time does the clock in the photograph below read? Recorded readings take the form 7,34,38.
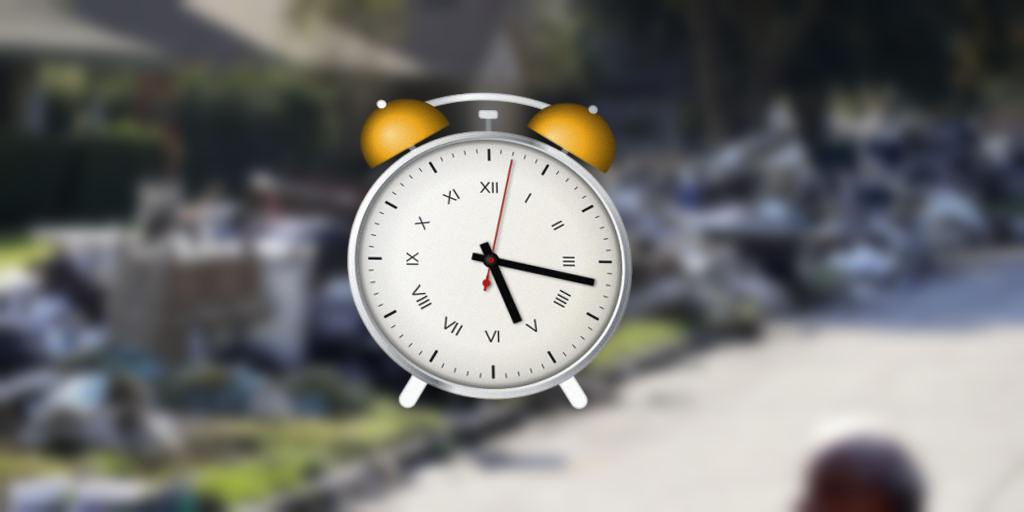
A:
5,17,02
